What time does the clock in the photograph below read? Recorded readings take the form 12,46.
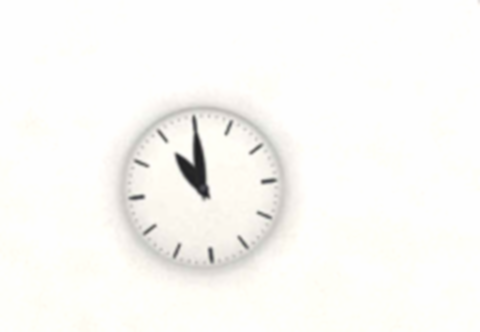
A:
11,00
